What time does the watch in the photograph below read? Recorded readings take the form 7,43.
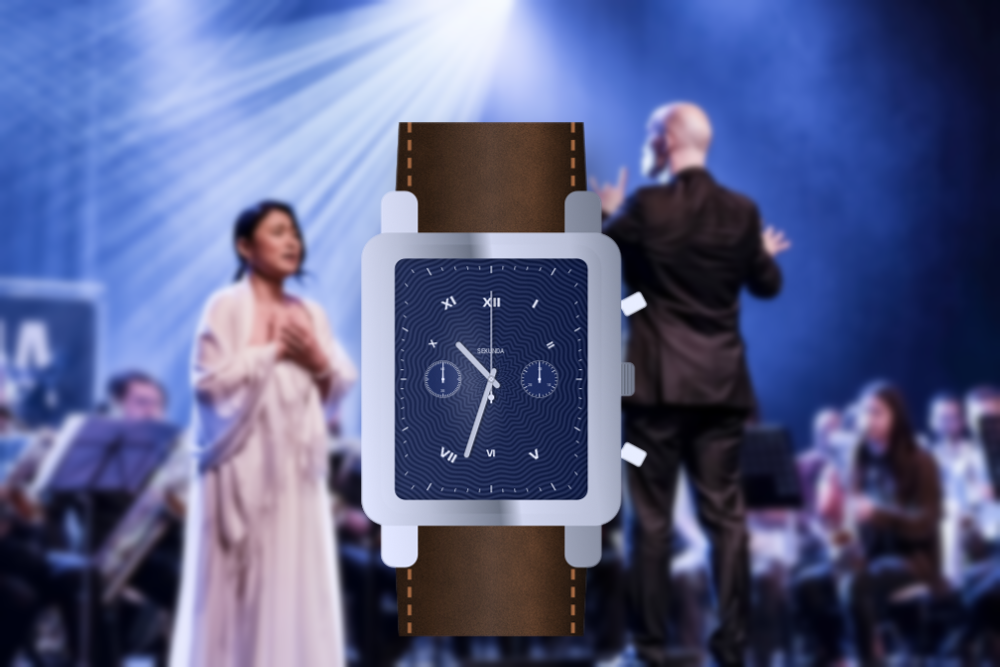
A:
10,33
